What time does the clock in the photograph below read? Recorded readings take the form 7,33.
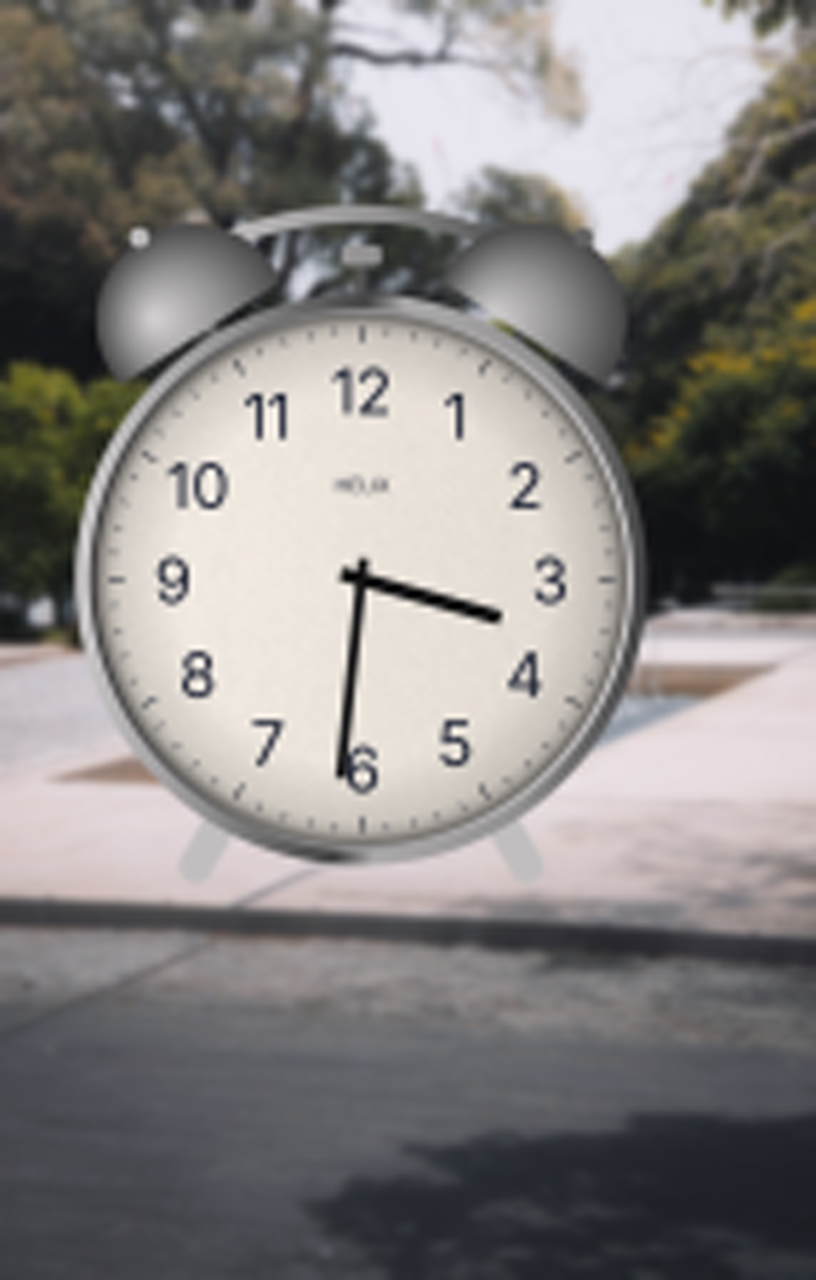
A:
3,31
